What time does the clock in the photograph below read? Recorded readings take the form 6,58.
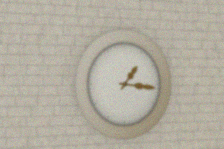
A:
1,16
